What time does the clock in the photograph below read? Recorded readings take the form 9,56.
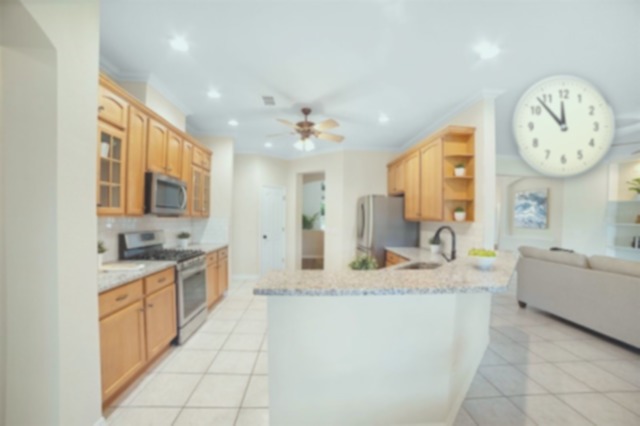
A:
11,53
